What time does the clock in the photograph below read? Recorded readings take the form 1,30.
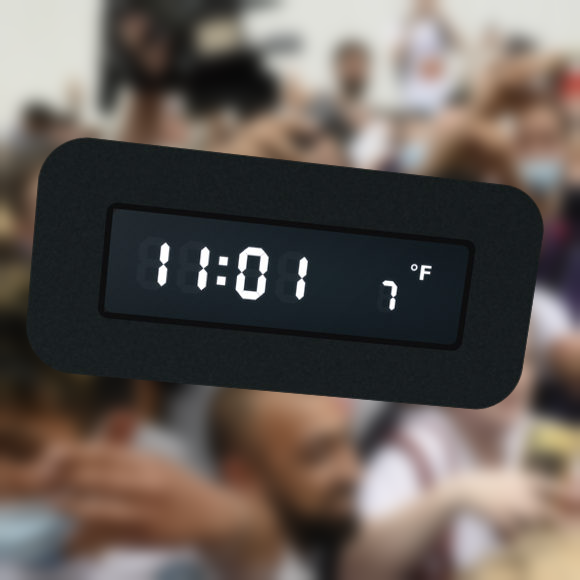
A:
11,01
